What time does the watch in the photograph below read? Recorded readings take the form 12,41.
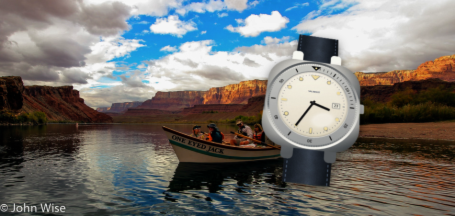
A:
3,35
